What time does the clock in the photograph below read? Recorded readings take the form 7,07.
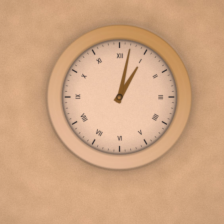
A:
1,02
